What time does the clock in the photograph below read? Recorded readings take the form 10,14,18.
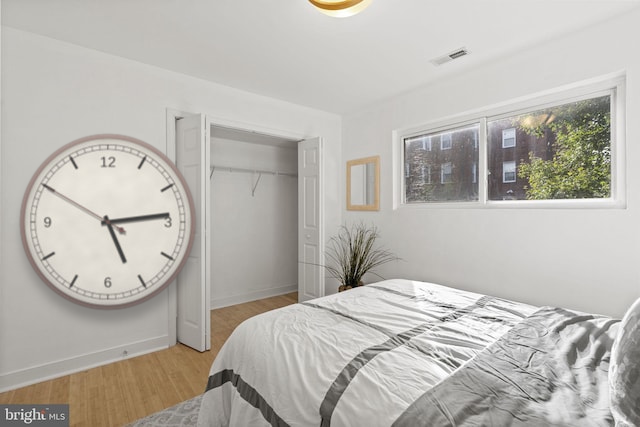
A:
5,13,50
